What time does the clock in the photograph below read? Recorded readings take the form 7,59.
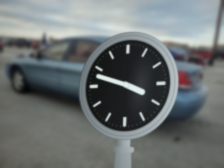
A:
3,48
